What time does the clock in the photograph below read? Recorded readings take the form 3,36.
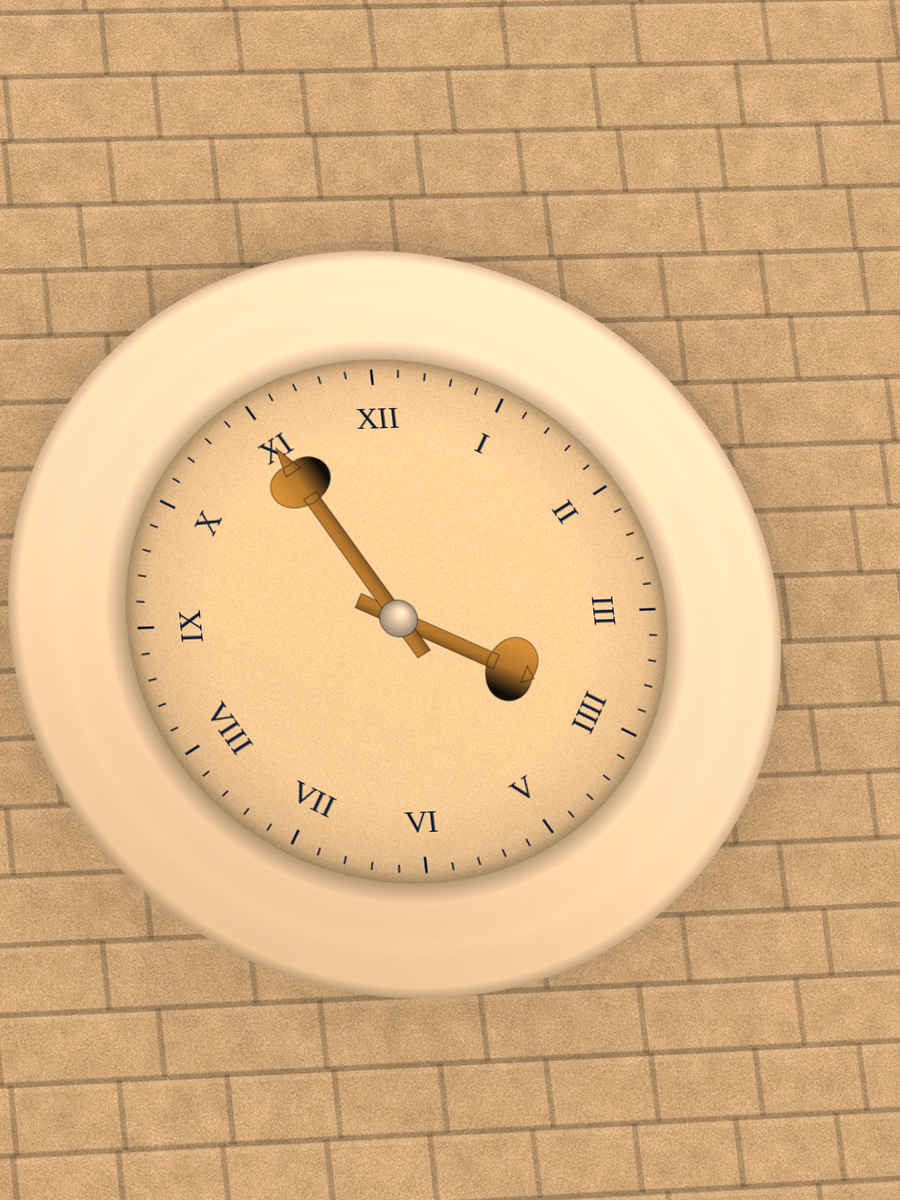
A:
3,55
